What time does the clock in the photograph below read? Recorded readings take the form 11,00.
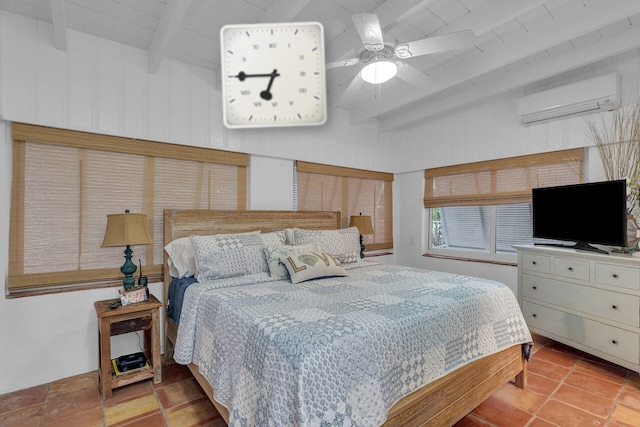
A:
6,45
